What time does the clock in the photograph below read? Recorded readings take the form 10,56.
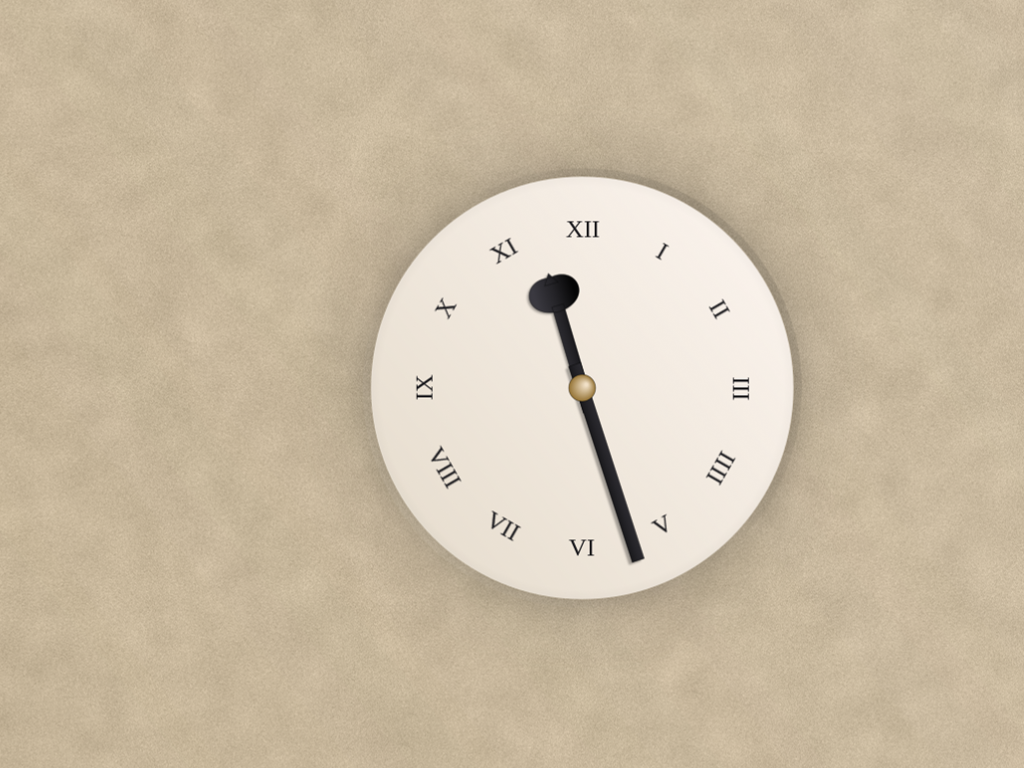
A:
11,27
